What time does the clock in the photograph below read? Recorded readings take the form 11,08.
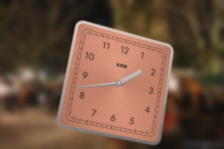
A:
1,42
